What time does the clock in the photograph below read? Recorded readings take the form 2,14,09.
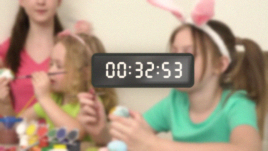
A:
0,32,53
